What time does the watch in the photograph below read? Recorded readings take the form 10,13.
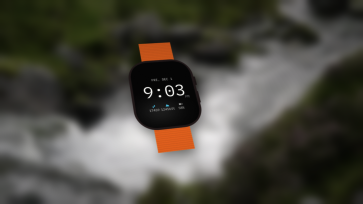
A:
9,03
